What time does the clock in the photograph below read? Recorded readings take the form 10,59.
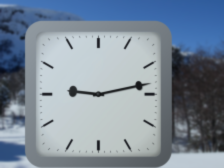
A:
9,13
